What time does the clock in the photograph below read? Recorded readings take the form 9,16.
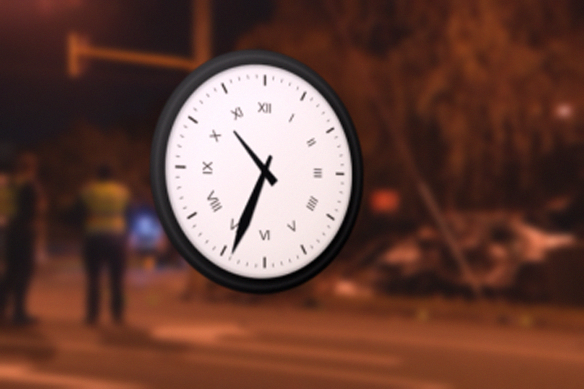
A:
10,34
